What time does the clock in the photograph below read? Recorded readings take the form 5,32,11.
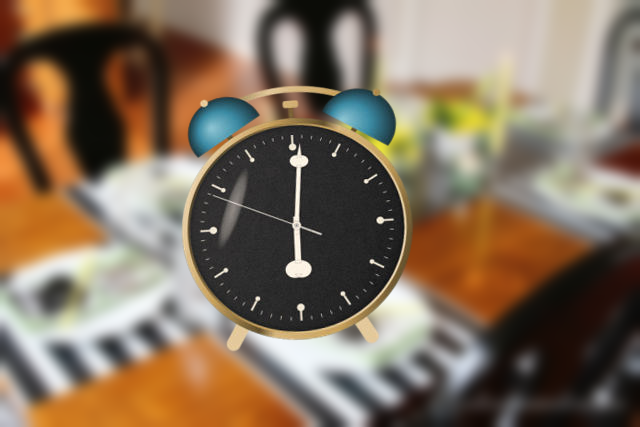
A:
6,00,49
